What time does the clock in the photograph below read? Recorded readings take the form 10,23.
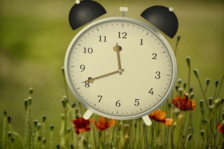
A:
11,41
